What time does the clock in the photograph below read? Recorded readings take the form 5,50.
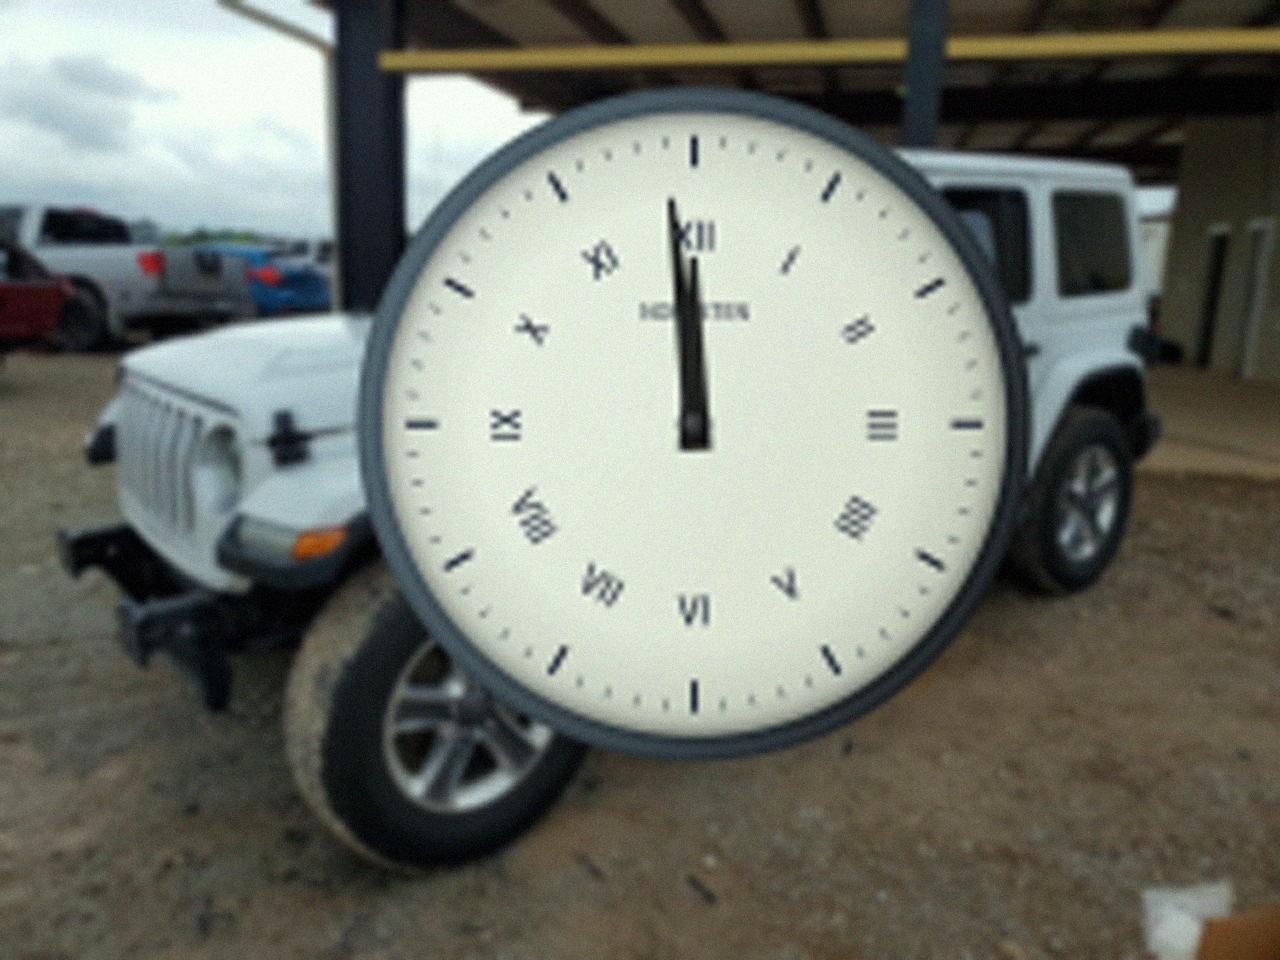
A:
11,59
